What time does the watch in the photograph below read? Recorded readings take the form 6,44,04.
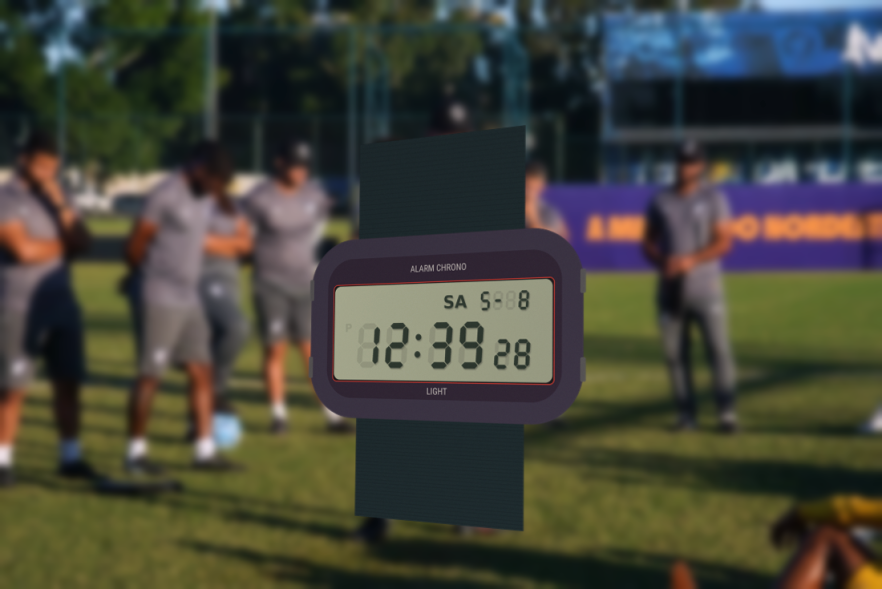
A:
12,39,28
